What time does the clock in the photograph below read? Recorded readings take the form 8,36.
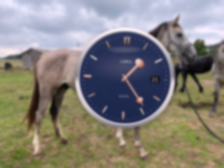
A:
1,24
